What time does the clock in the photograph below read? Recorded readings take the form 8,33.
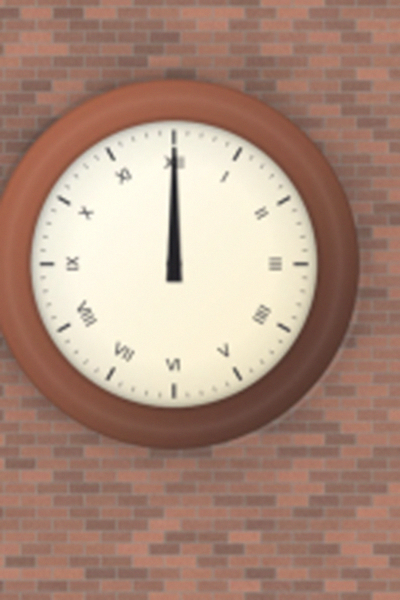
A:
12,00
